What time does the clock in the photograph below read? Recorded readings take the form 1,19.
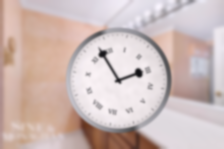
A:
2,58
